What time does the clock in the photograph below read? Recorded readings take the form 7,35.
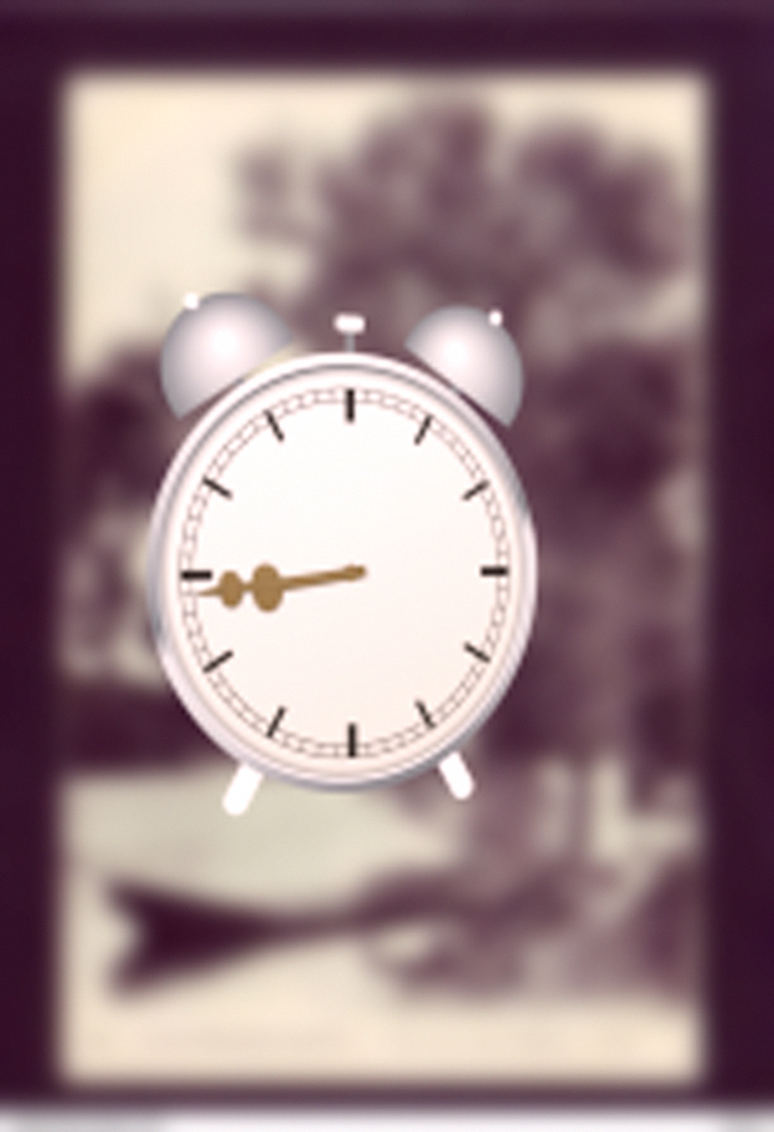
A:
8,44
